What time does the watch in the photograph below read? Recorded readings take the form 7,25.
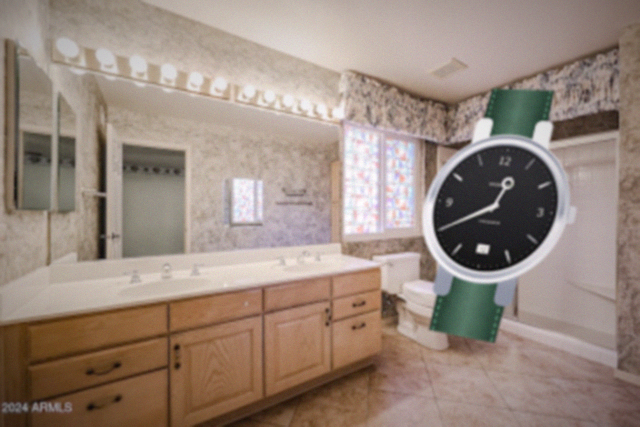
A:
12,40
